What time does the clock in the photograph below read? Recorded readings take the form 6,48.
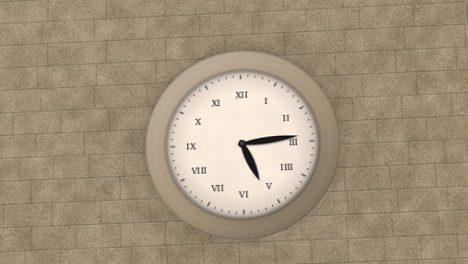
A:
5,14
